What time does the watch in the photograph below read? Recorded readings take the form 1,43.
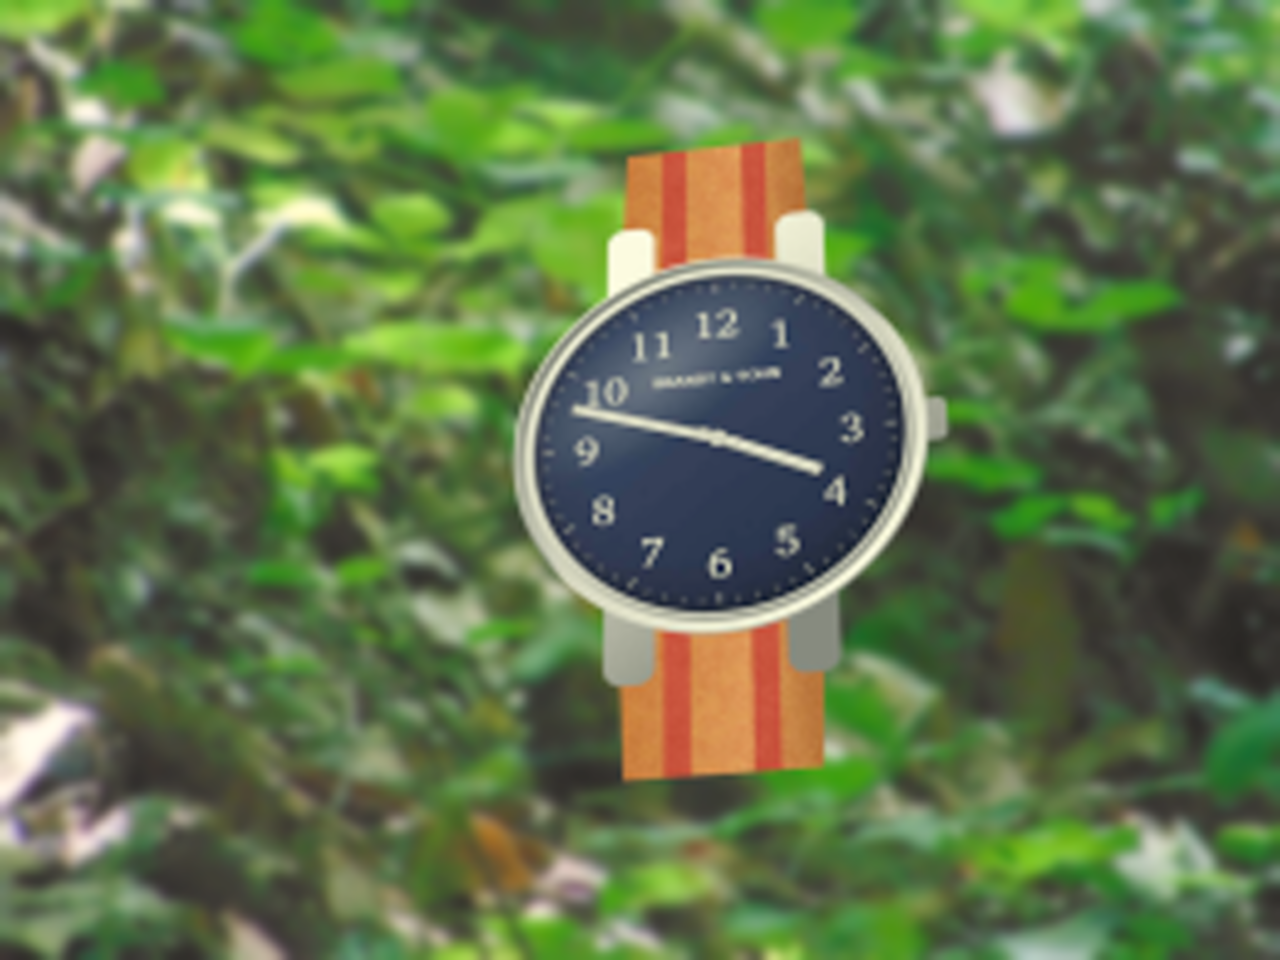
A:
3,48
